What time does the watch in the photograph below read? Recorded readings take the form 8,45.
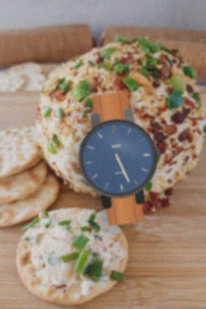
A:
5,27
